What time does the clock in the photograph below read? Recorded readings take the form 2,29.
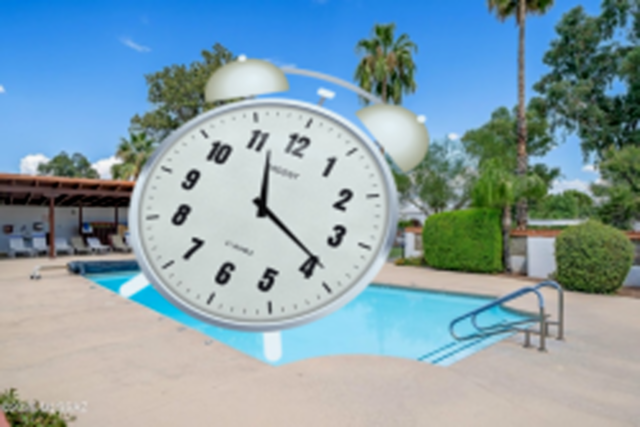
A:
11,19
